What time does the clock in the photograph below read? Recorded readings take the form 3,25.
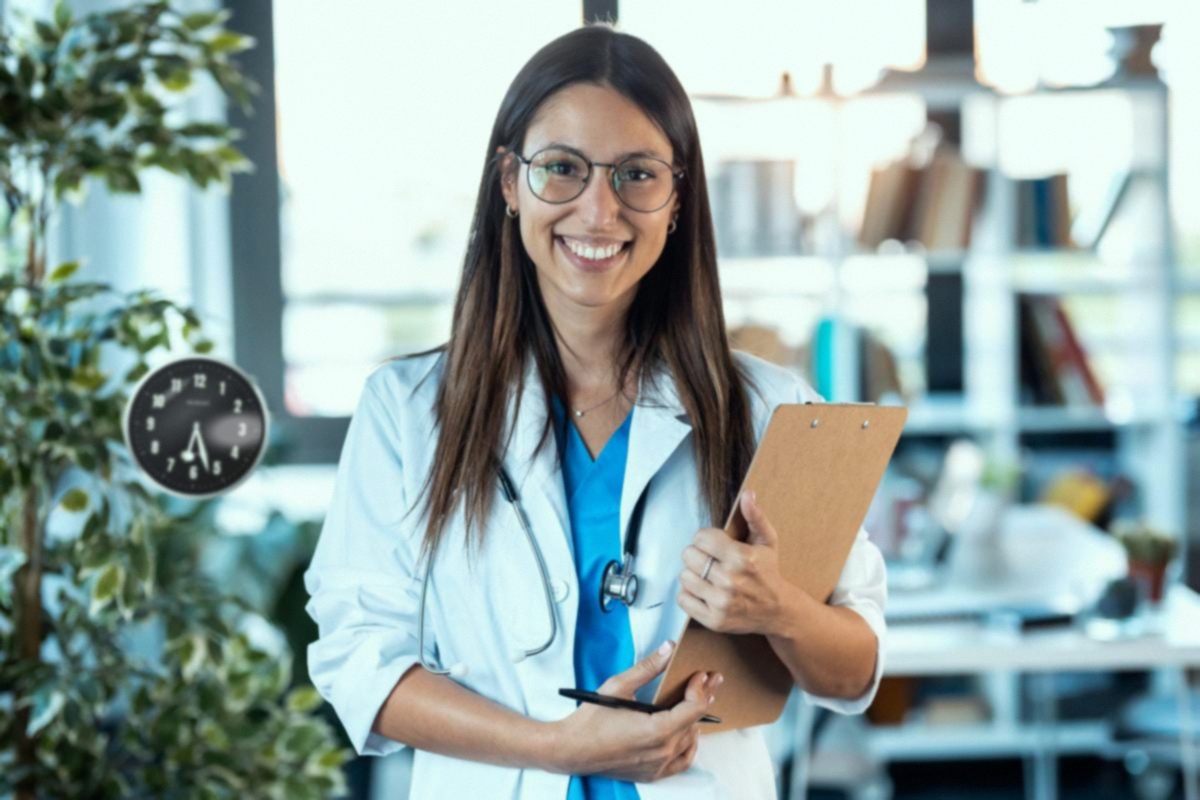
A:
6,27
